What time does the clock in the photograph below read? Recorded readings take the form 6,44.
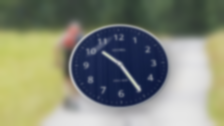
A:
10,25
